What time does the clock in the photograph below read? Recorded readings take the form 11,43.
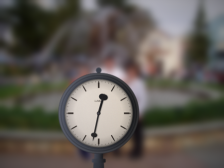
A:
12,32
